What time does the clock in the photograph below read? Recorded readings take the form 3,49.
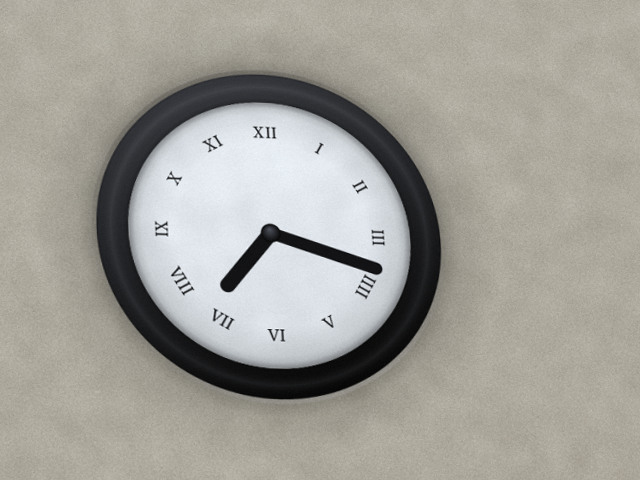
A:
7,18
